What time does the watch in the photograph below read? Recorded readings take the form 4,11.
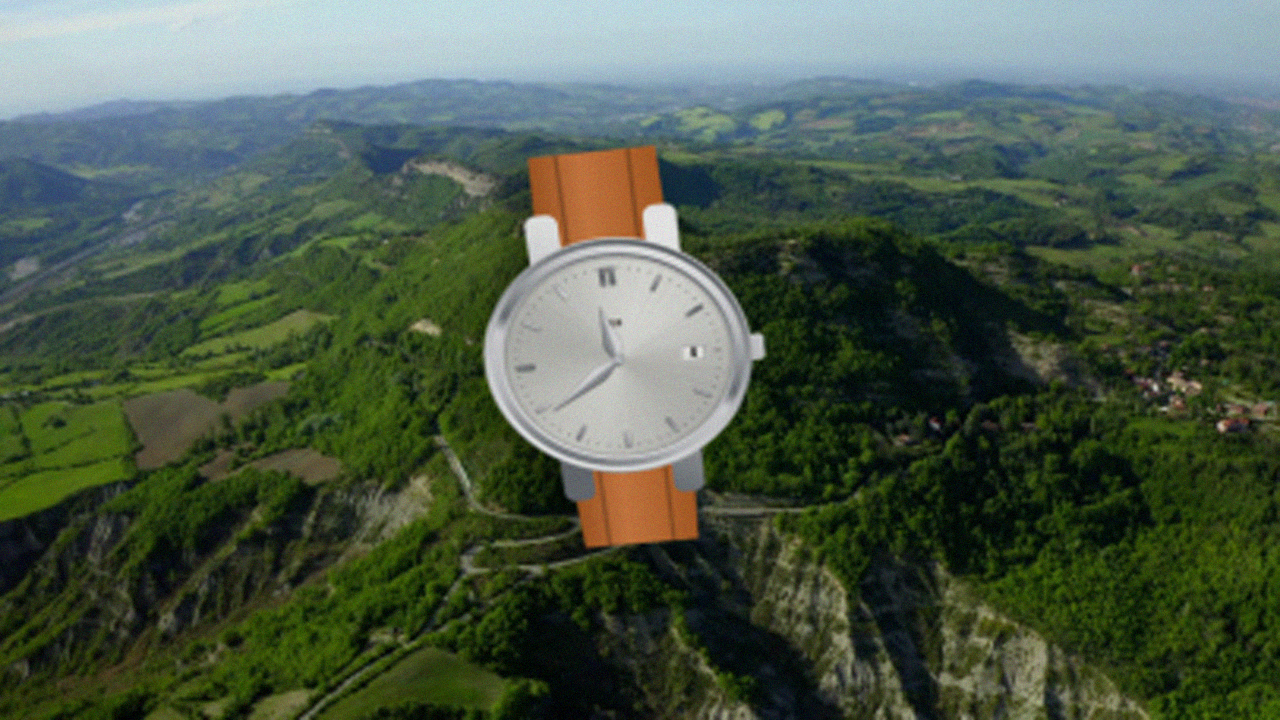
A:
11,39
